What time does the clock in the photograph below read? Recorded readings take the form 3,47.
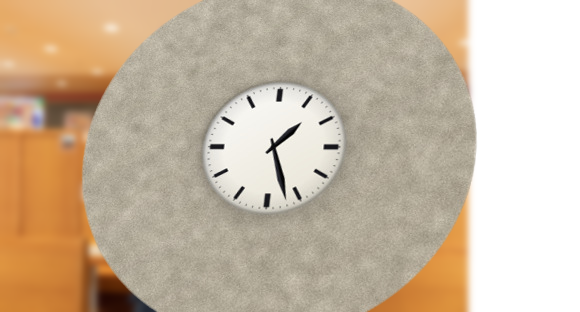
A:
1,27
